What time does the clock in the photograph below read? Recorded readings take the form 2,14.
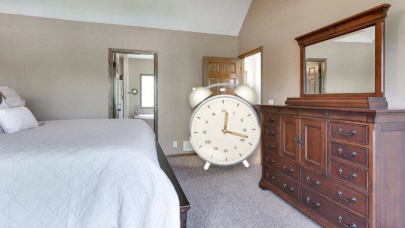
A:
12,18
